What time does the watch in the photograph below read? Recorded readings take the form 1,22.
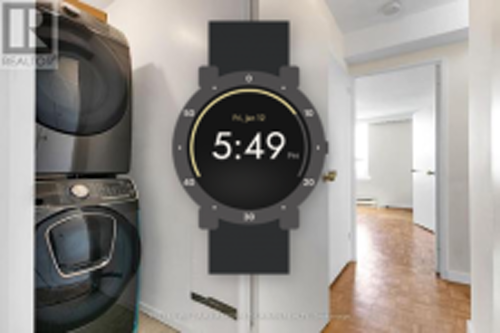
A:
5,49
